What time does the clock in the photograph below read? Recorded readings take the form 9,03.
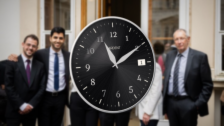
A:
11,10
